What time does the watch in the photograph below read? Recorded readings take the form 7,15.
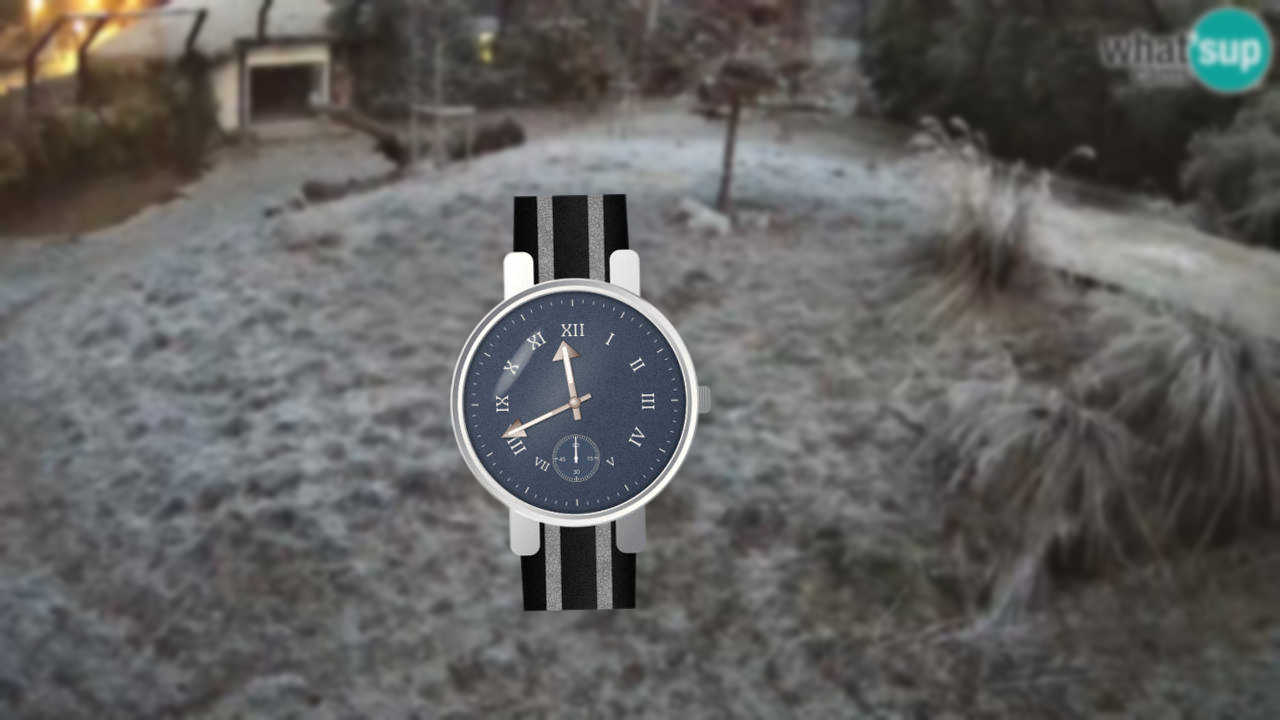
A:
11,41
